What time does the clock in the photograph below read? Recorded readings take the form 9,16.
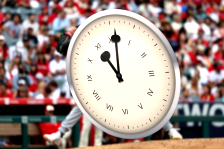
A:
11,01
